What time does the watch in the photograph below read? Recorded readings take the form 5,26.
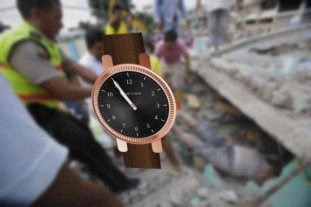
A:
10,55
